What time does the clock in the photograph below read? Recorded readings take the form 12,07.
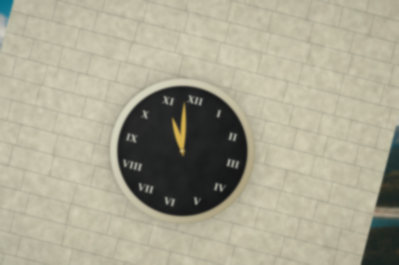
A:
10,58
